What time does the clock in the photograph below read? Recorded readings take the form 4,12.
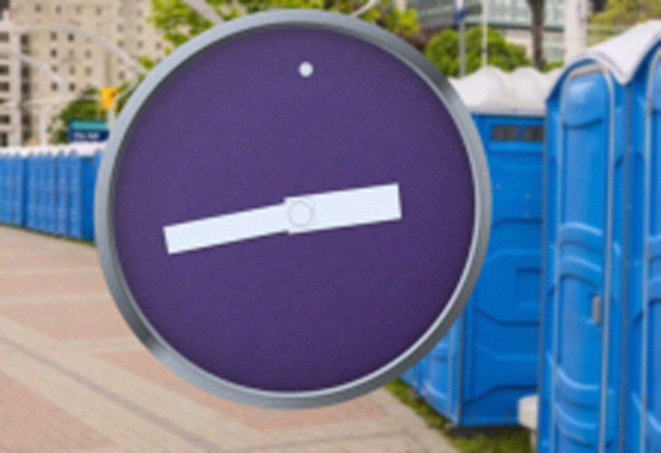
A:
2,43
